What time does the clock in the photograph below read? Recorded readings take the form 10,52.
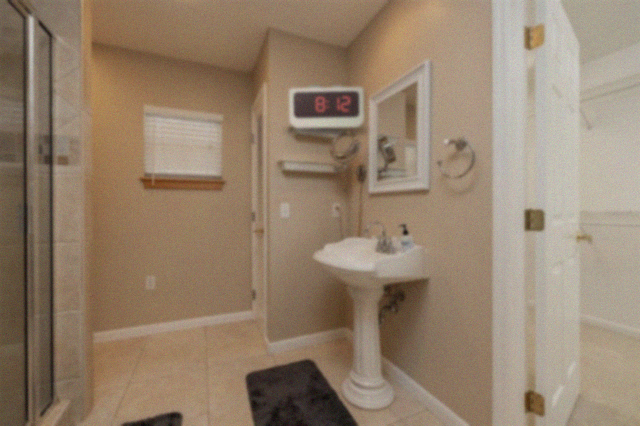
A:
8,12
